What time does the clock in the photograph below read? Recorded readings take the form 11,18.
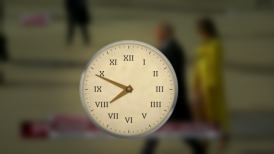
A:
7,49
